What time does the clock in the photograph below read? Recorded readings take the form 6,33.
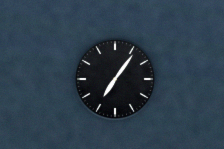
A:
7,06
